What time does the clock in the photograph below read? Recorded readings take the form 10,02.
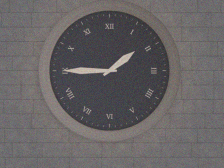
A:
1,45
